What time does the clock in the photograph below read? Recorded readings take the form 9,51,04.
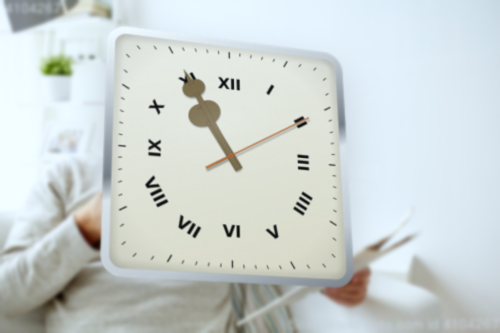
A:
10,55,10
